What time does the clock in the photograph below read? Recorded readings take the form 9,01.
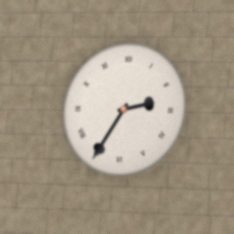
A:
2,35
